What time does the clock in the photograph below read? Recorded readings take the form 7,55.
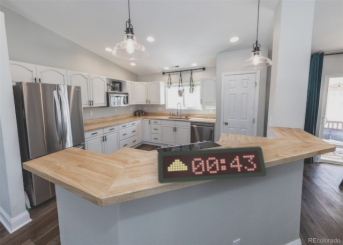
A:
0,43
